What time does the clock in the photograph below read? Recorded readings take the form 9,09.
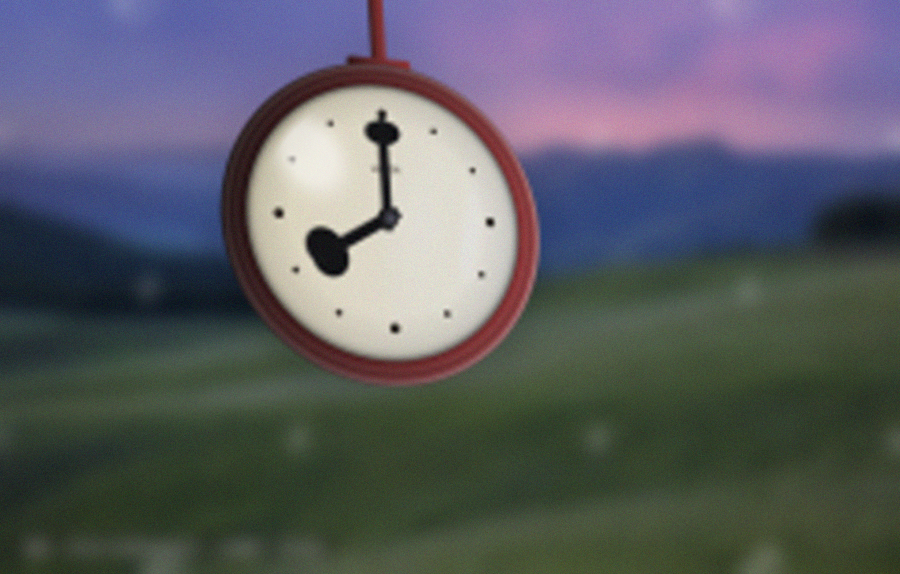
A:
8,00
